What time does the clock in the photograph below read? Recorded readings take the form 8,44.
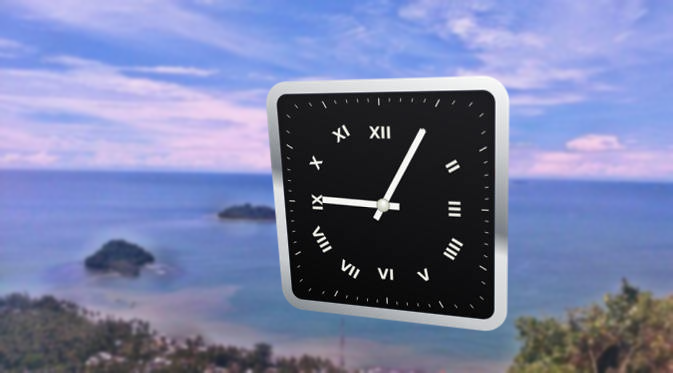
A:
9,05
